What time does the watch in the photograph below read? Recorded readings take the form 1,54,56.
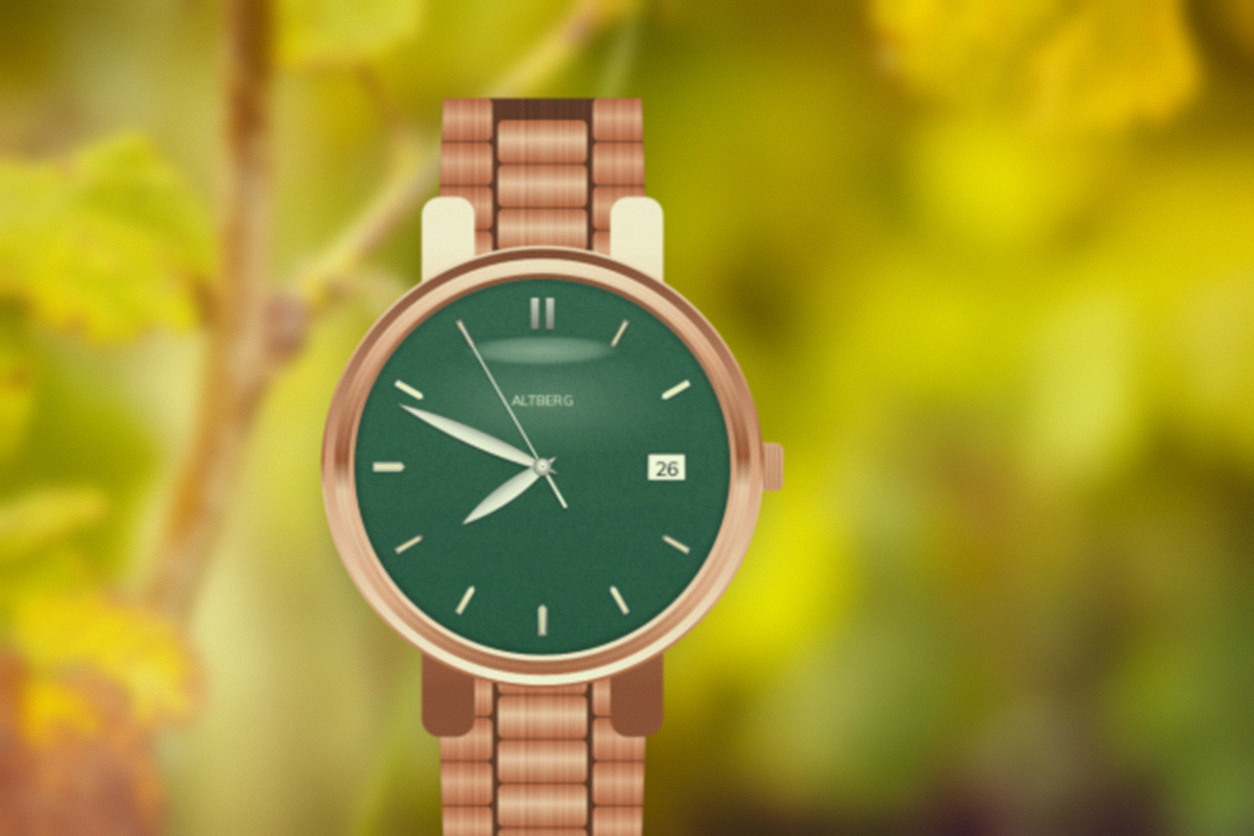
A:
7,48,55
